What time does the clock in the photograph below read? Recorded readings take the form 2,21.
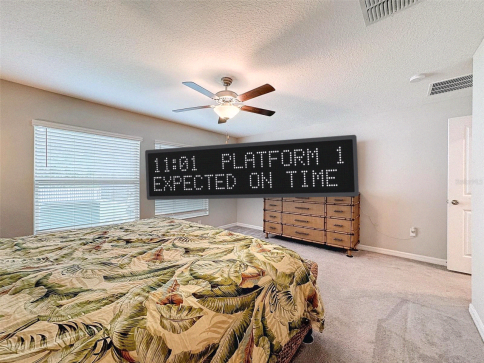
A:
11,01
